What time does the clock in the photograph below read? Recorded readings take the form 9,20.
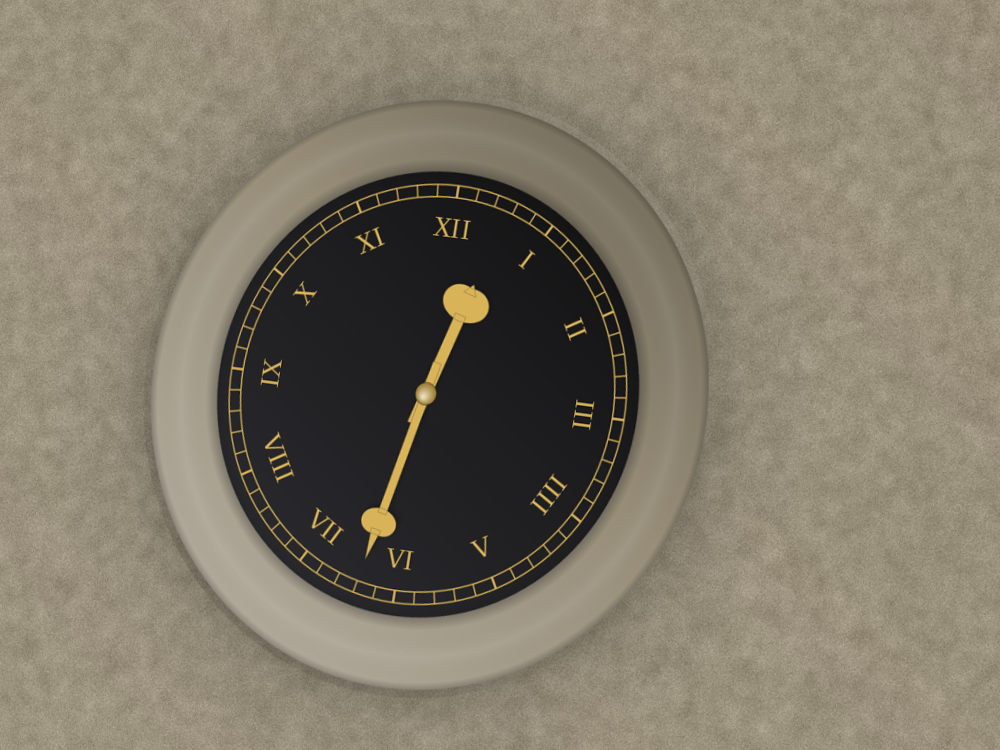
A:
12,32
